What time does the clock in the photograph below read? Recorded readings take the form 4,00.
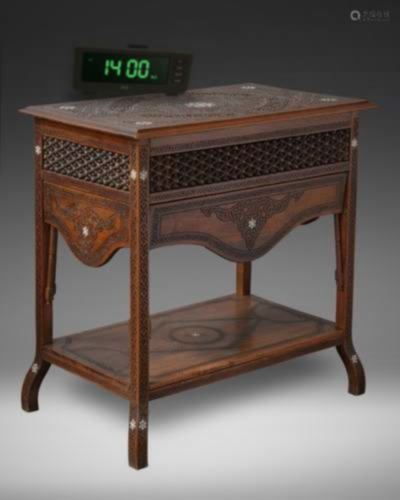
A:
14,00
